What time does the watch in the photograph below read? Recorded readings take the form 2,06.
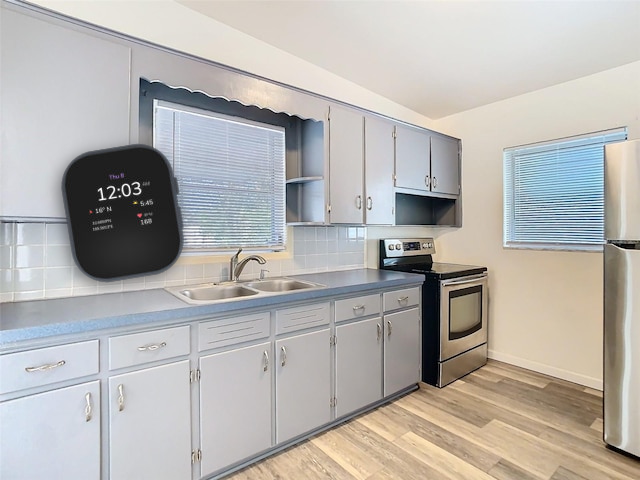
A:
12,03
